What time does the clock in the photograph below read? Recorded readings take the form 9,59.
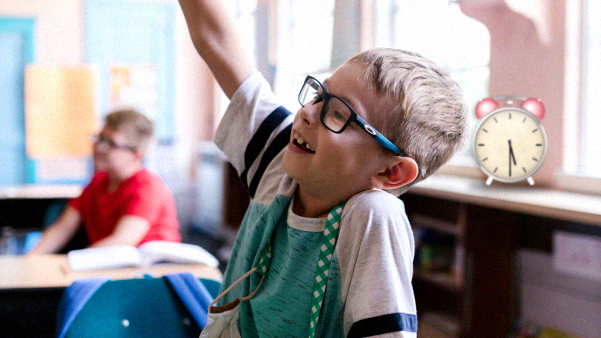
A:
5,30
